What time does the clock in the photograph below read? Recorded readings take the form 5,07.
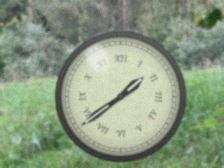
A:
1,39
